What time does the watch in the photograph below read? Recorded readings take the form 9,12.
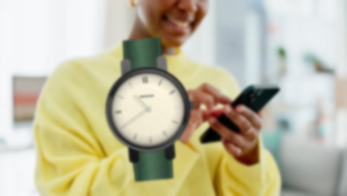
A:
10,40
